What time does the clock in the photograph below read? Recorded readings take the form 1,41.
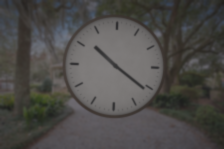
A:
10,21
